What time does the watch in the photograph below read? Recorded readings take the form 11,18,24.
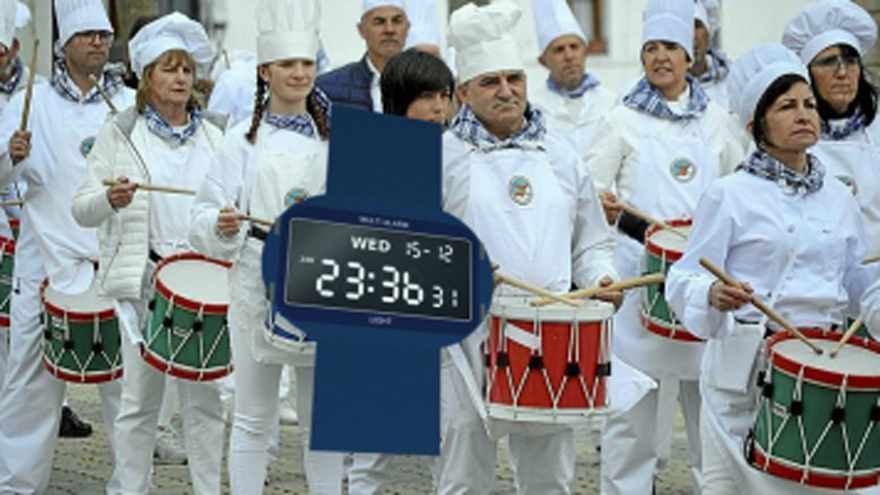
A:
23,36,31
